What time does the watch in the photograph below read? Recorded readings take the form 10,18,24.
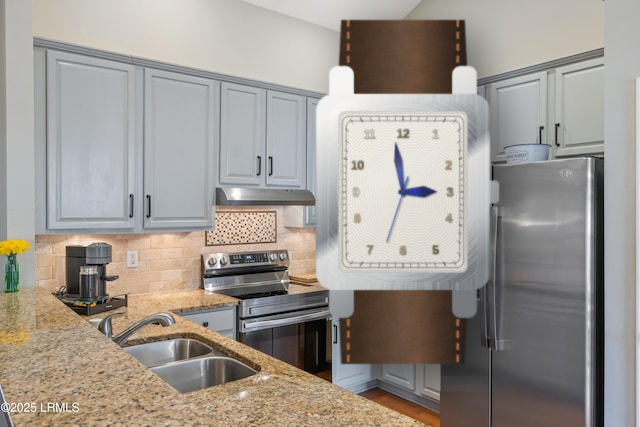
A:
2,58,33
